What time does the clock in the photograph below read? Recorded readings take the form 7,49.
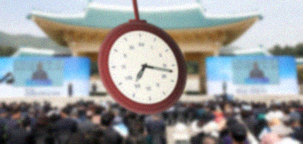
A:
7,17
